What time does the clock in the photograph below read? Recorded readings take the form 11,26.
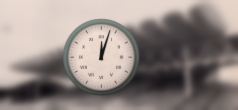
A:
12,03
